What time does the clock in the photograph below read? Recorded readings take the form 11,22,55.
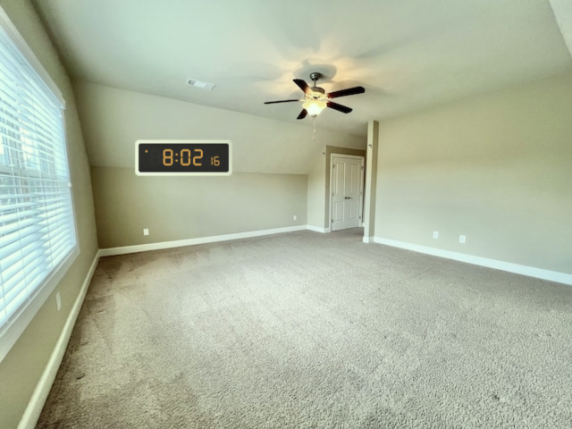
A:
8,02,16
